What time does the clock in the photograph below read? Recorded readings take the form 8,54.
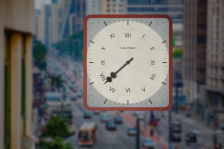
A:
7,38
